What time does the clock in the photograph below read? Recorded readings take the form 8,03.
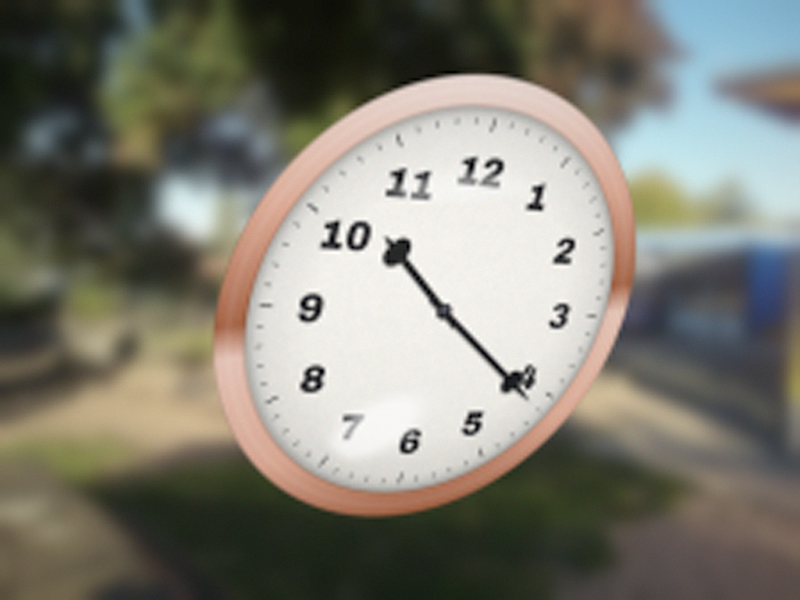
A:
10,21
